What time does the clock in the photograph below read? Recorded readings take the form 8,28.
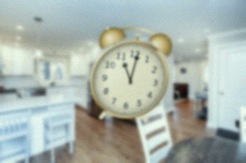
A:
11,01
